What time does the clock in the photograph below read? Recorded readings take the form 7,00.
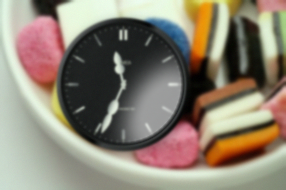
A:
11,34
